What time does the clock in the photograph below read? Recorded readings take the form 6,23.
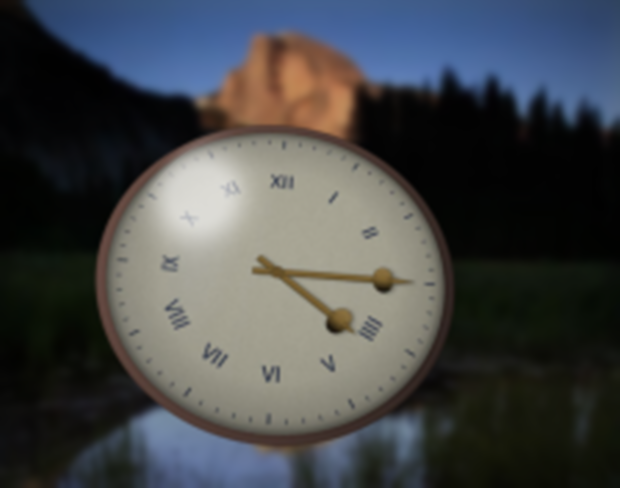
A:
4,15
